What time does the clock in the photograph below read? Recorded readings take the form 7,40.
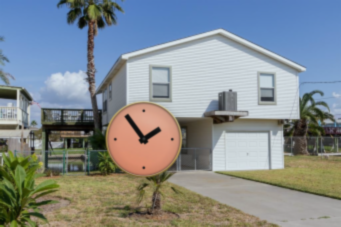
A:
1,54
